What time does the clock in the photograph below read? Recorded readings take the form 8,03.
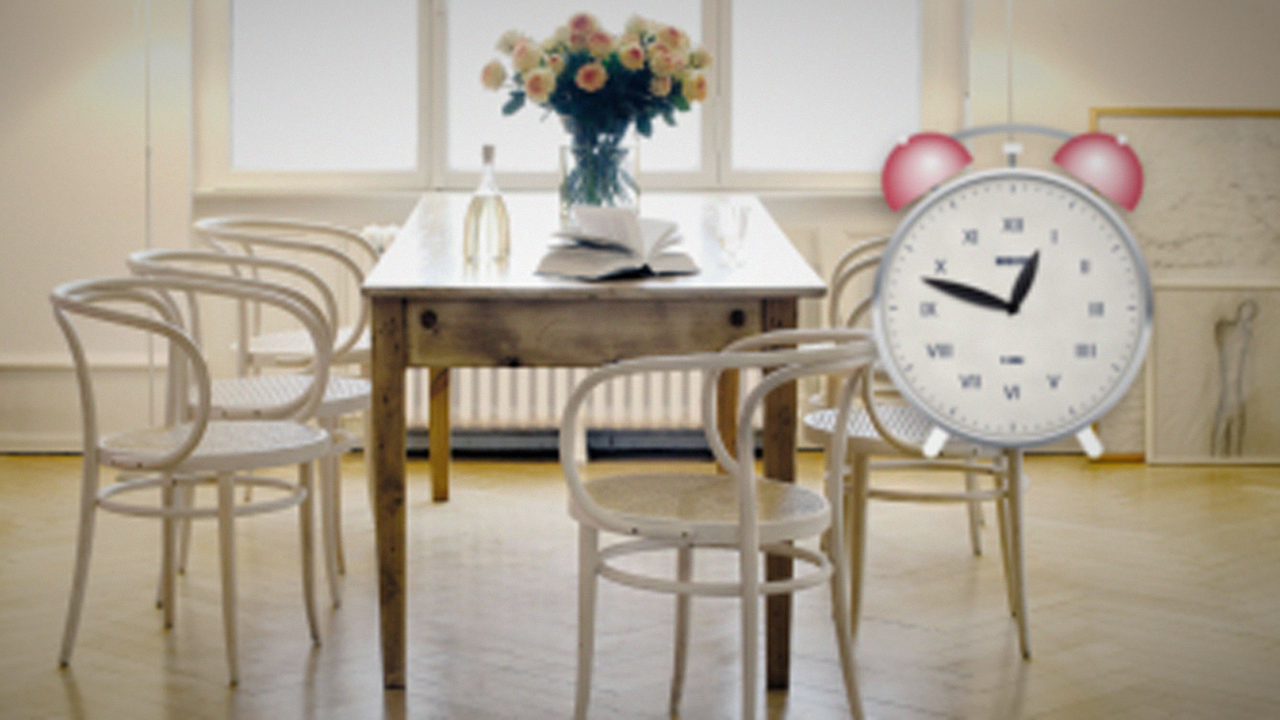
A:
12,48
